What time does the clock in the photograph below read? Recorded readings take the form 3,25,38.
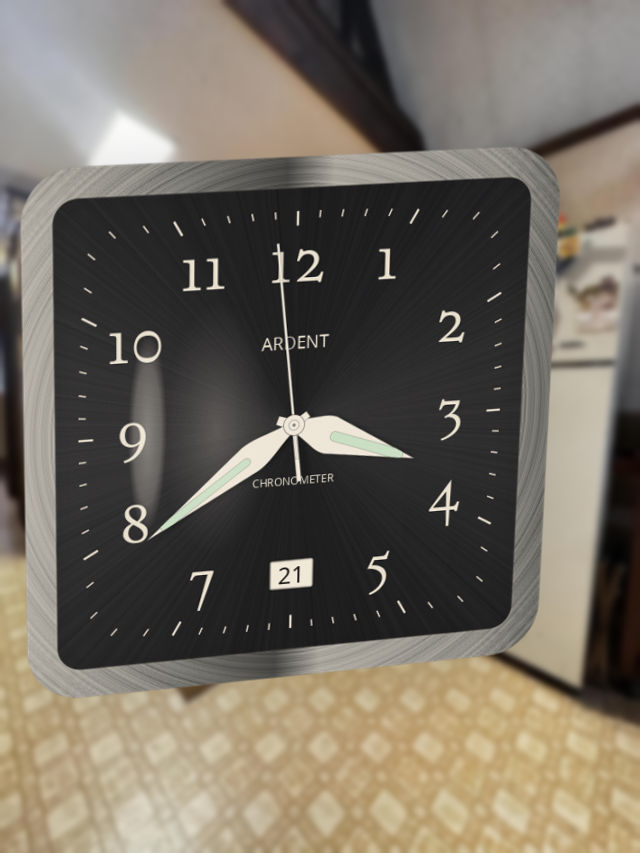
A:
3,38,59
